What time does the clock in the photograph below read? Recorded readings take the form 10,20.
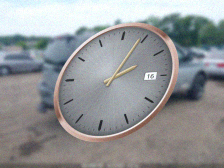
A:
2,04
